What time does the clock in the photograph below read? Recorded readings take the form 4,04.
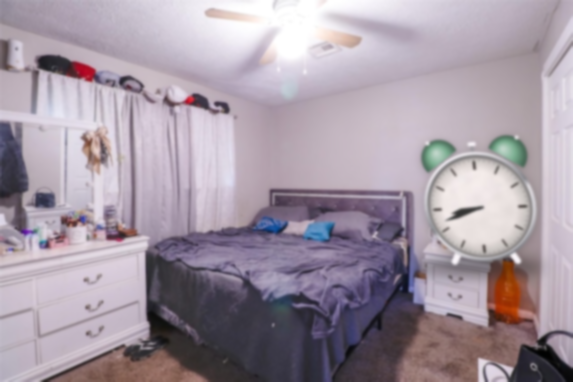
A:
8,42
